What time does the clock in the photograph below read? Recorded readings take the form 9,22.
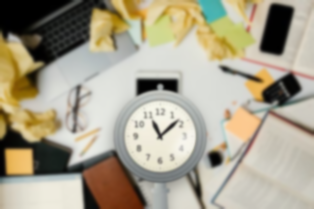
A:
11,08
